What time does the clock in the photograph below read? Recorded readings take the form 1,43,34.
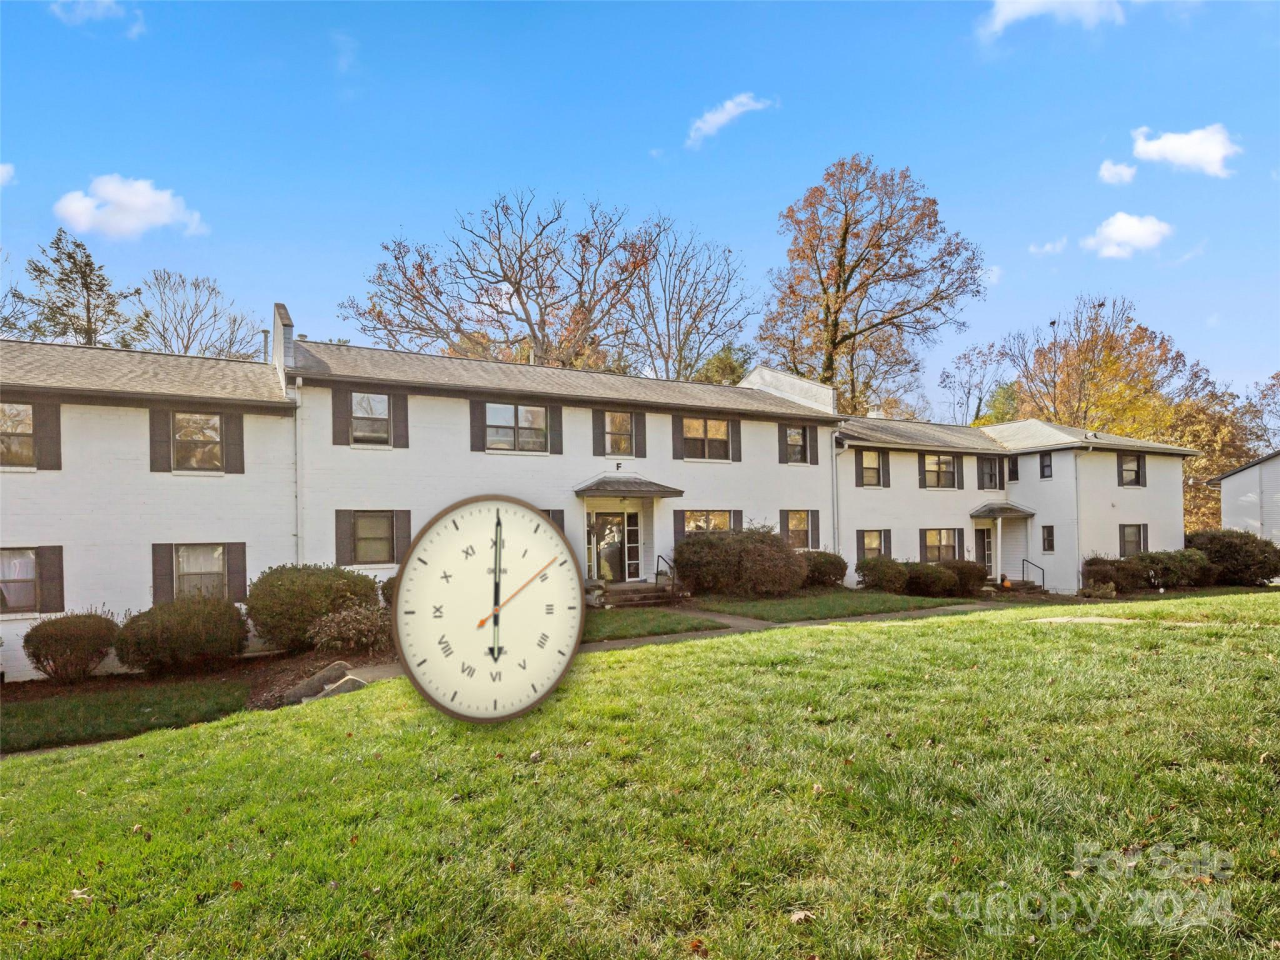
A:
6,00,09
